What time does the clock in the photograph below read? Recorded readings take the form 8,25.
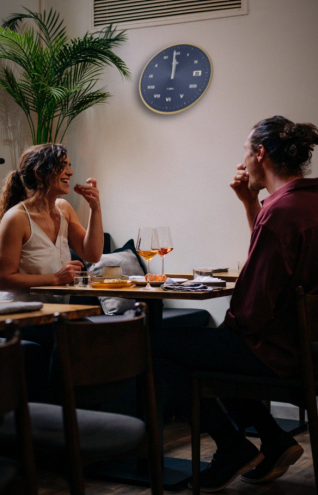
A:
11,59
